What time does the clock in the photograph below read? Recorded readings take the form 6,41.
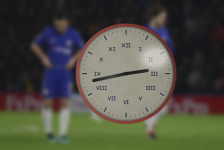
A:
2,43
